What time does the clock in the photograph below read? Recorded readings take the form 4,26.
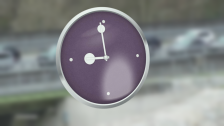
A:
8,59
